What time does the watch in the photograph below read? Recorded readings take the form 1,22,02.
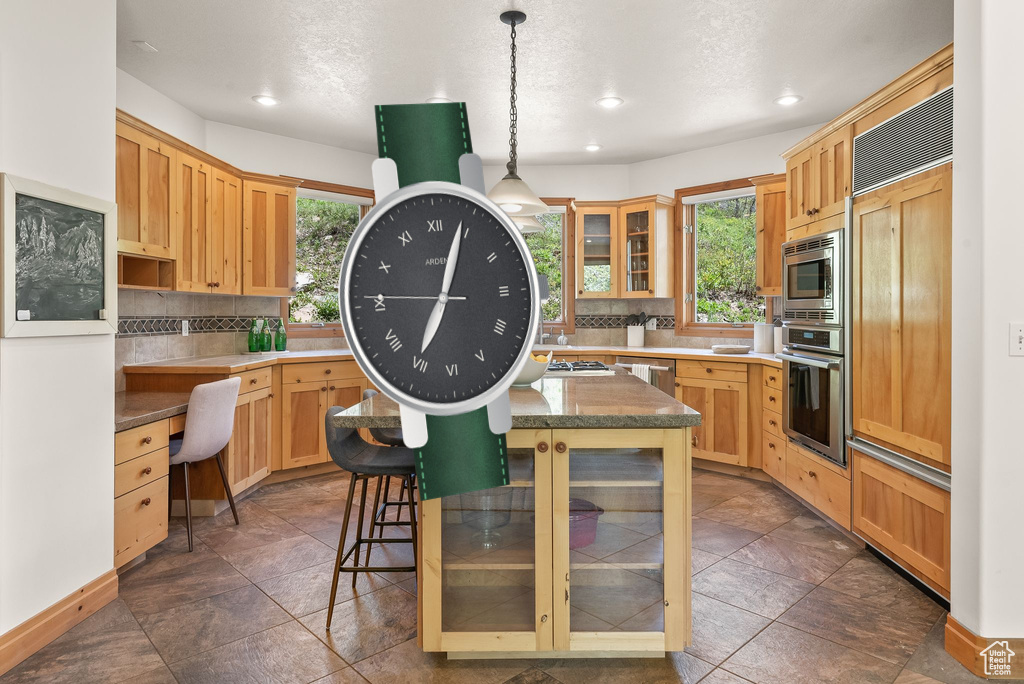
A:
7,03,46
